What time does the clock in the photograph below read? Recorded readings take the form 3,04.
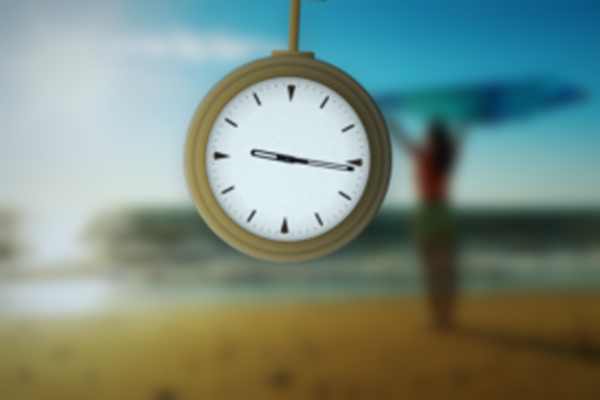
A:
9,16
